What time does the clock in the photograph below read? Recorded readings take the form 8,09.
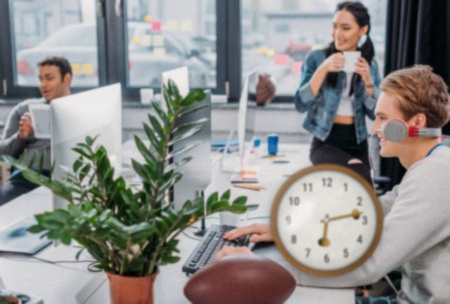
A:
6,13
